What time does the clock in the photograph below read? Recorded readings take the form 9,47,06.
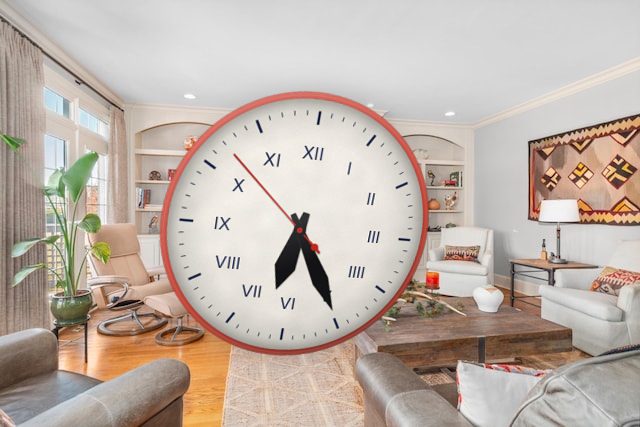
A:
6,24,52
